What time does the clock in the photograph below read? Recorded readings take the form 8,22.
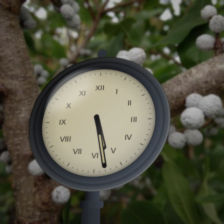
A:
5,28
